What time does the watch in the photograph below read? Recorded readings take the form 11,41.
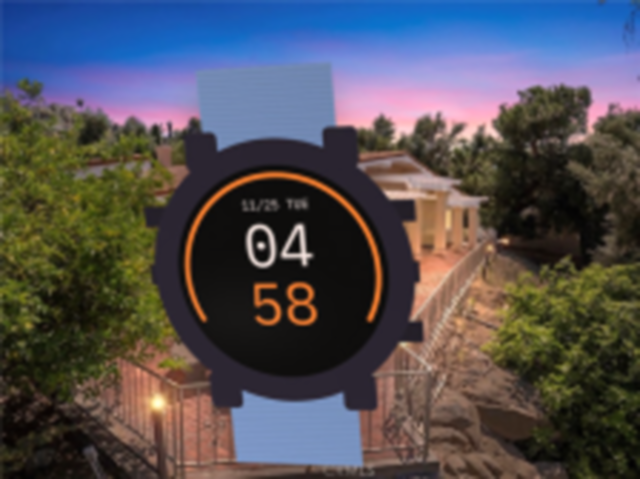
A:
4,58
